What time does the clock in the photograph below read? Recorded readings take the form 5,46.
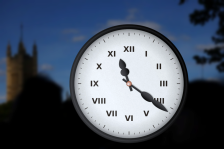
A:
11,21
